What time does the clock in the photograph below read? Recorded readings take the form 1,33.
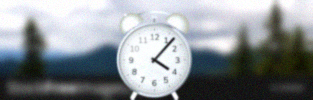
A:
4,07
